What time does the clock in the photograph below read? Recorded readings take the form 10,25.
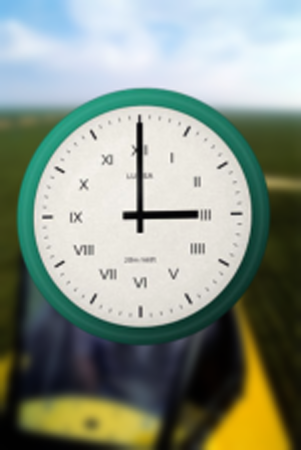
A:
3,00
